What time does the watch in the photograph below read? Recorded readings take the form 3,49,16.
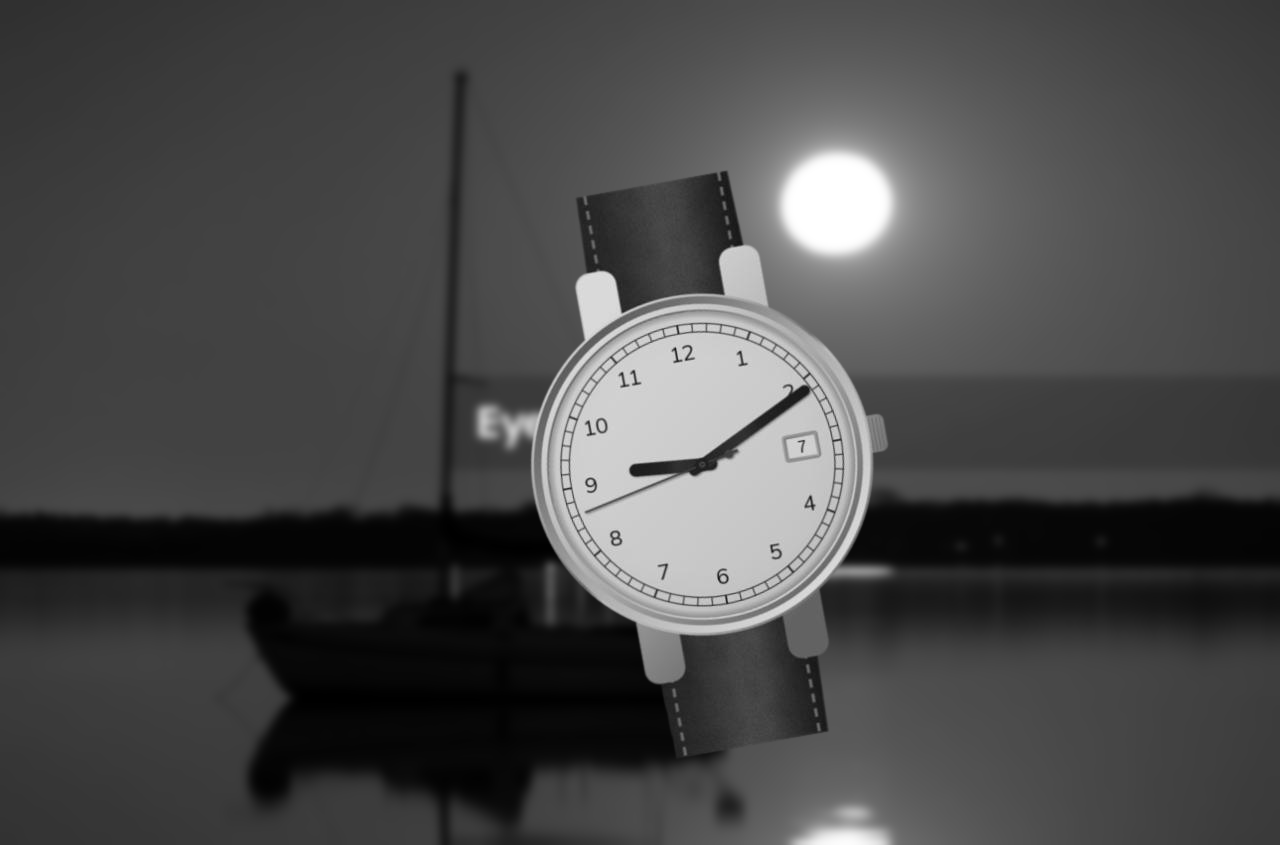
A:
9,10,43
